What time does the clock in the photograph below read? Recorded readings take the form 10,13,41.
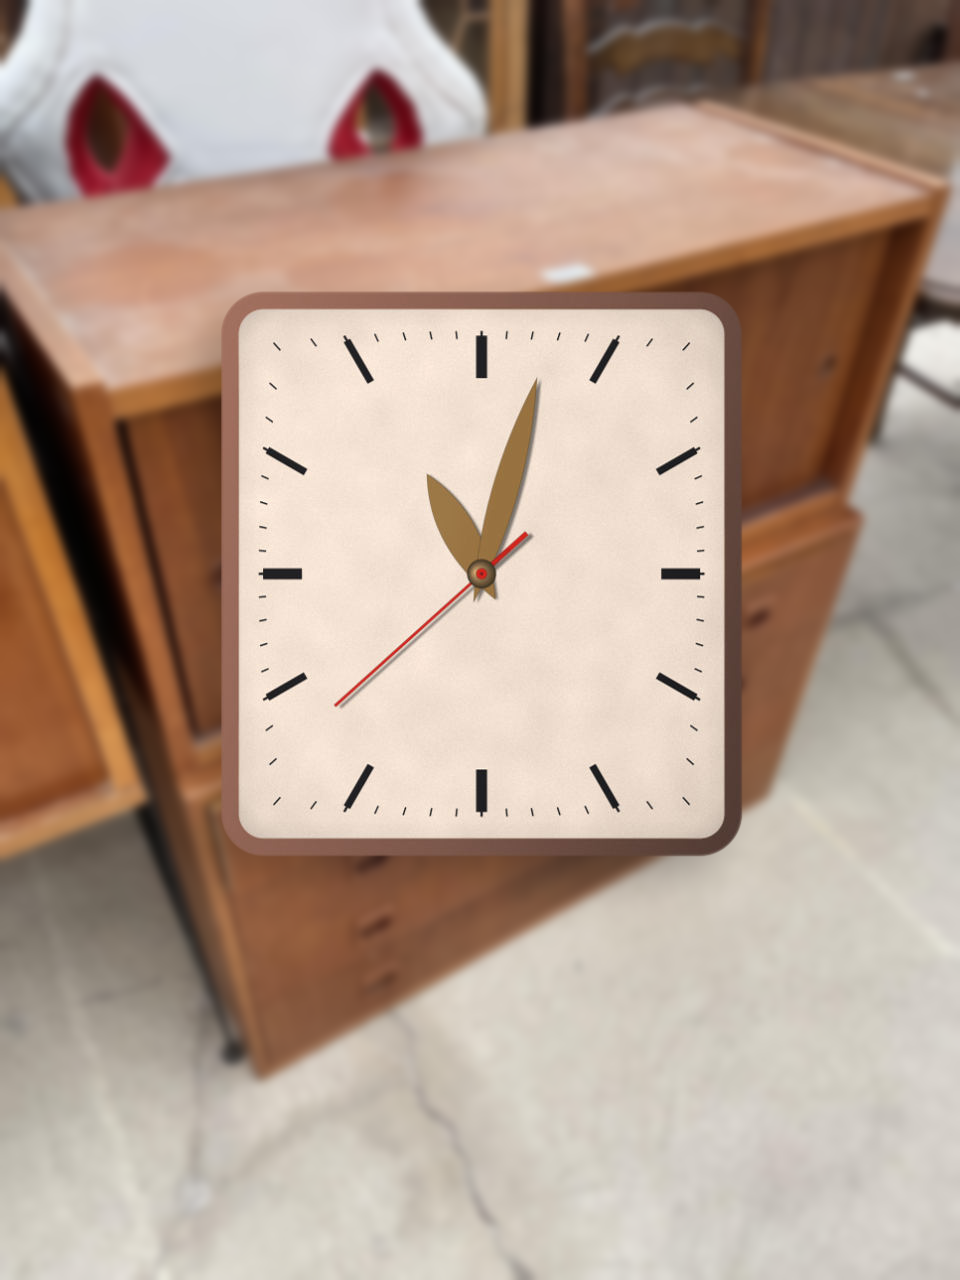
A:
11,02,38
